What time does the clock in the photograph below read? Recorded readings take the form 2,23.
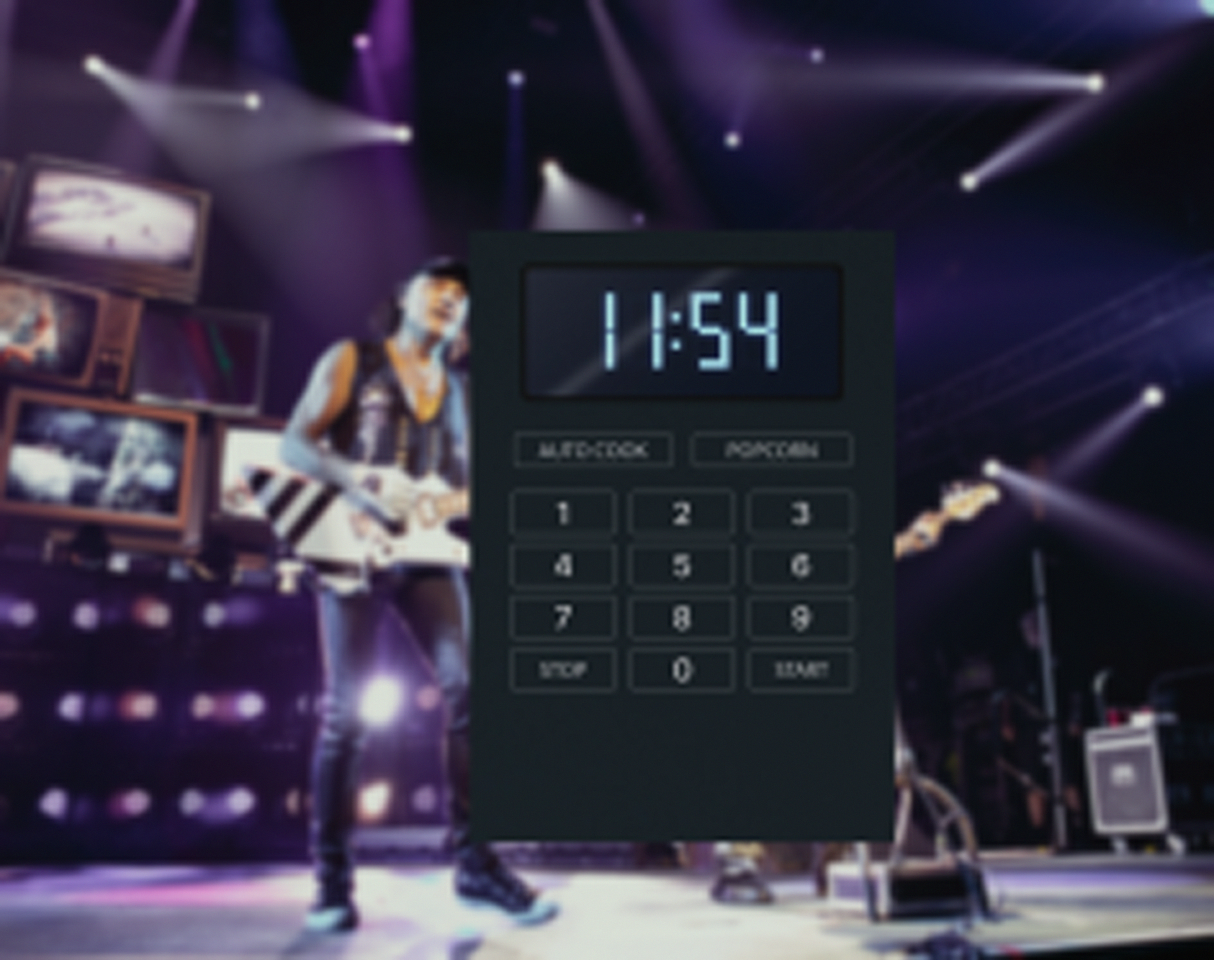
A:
11,54
